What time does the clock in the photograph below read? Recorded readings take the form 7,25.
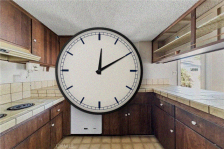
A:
12,10
